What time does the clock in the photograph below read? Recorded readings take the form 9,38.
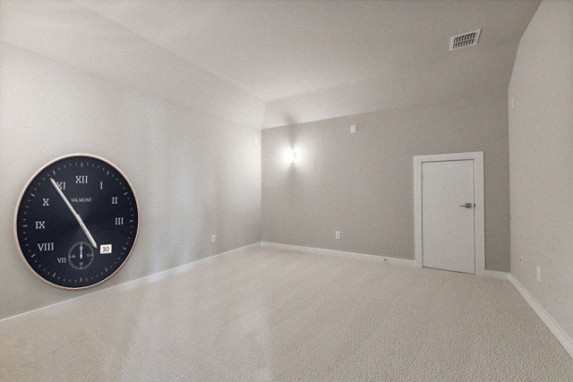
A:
4,54
